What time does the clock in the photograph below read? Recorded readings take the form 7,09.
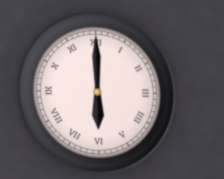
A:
6,00
